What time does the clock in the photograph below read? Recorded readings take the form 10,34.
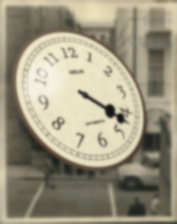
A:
4,22
